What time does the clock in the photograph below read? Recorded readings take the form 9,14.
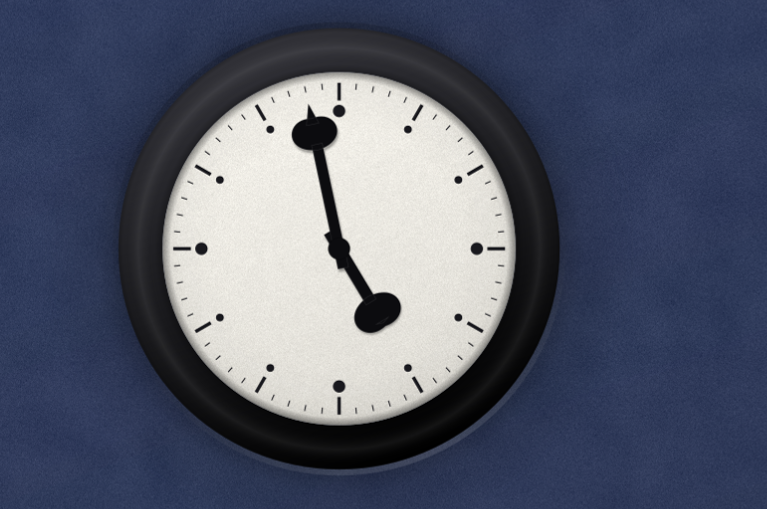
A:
4,58
